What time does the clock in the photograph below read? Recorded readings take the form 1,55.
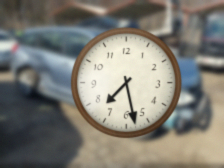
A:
7,28
